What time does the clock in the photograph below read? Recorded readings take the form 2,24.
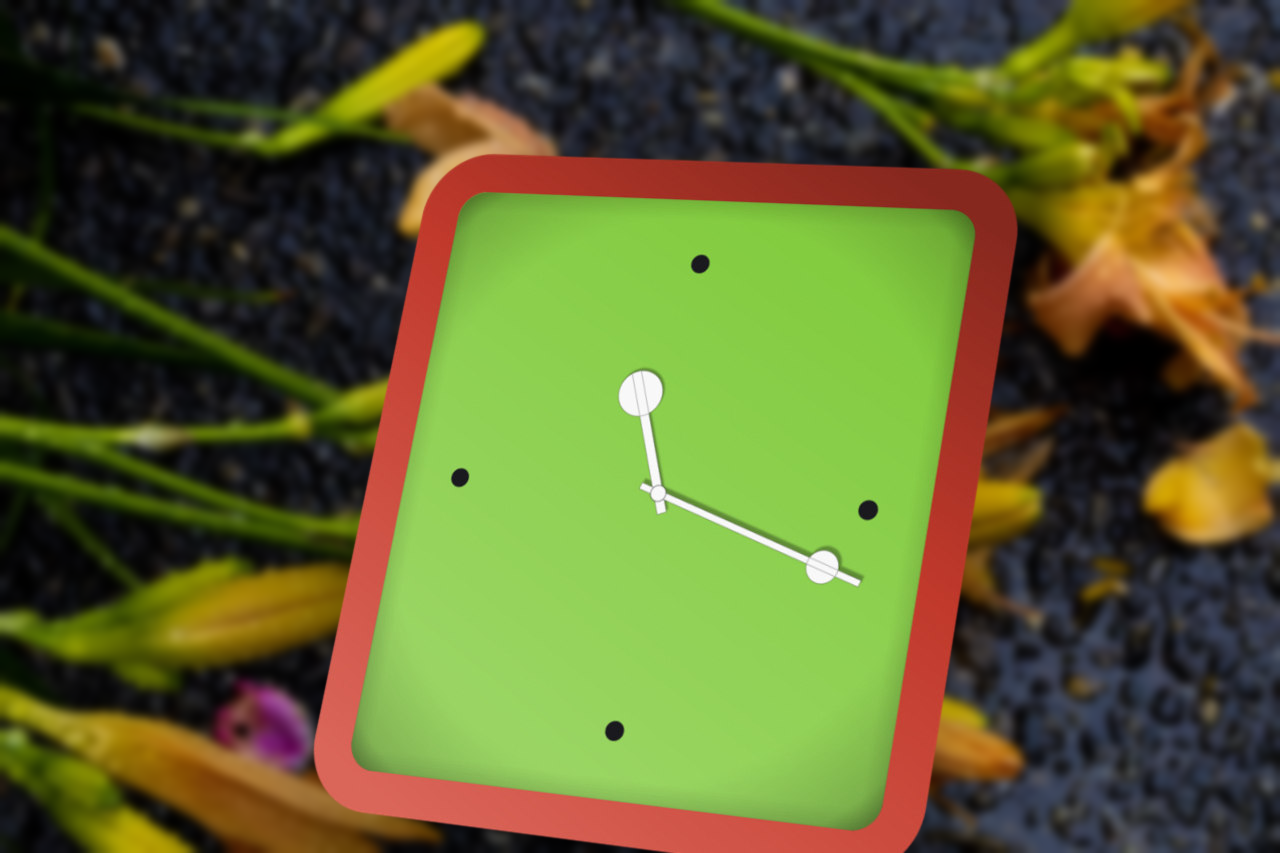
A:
11,18
